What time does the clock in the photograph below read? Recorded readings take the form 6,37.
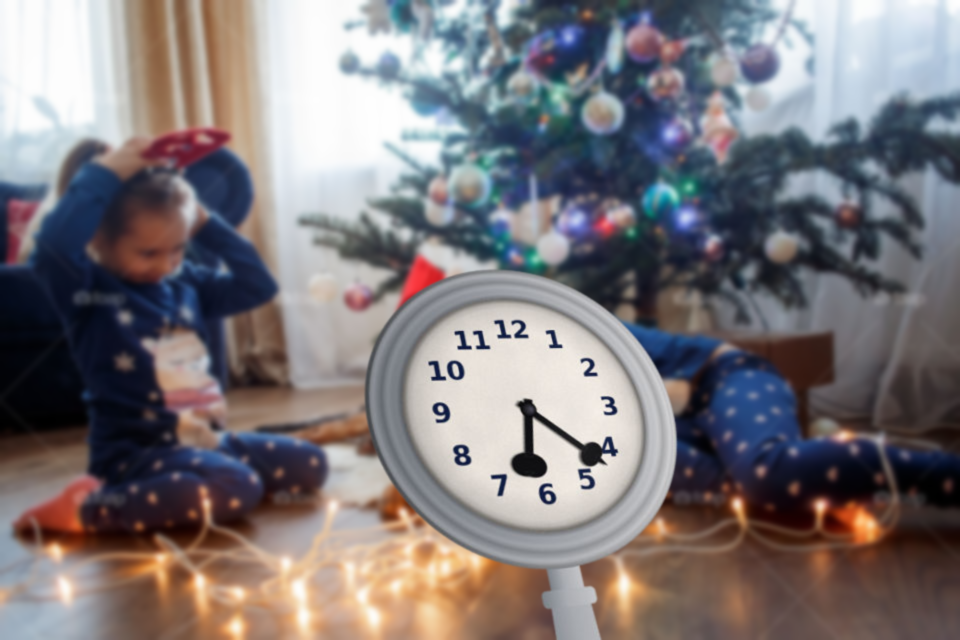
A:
6,22
